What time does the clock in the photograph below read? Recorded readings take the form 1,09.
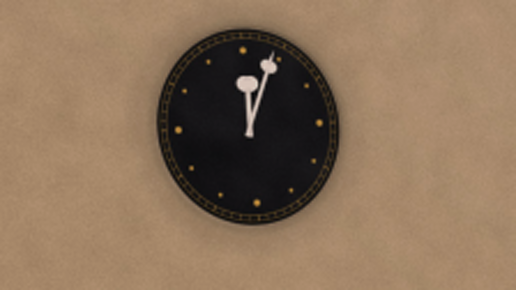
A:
12,04
